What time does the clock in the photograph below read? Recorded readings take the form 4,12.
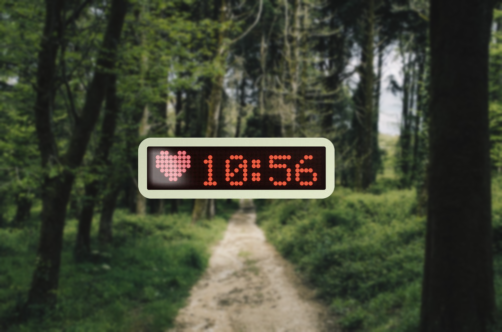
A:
10,56
